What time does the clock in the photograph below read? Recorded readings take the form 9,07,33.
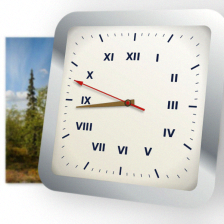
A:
8,43,48
